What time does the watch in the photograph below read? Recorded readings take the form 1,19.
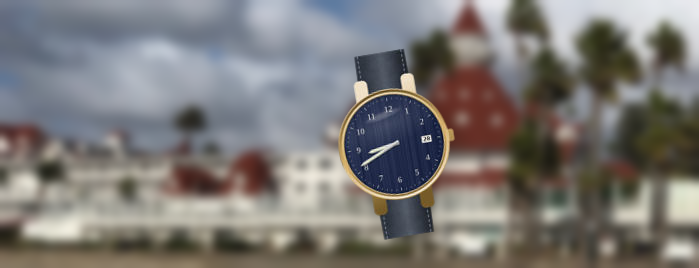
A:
8,41
